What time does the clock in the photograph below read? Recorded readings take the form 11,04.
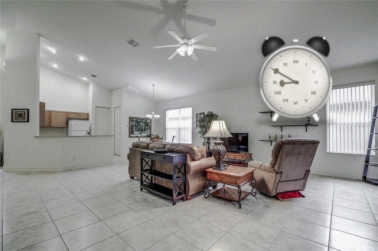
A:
8,50
